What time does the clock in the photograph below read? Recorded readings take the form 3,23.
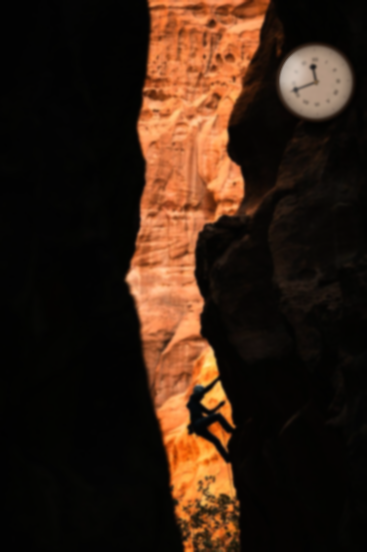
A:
11,42
